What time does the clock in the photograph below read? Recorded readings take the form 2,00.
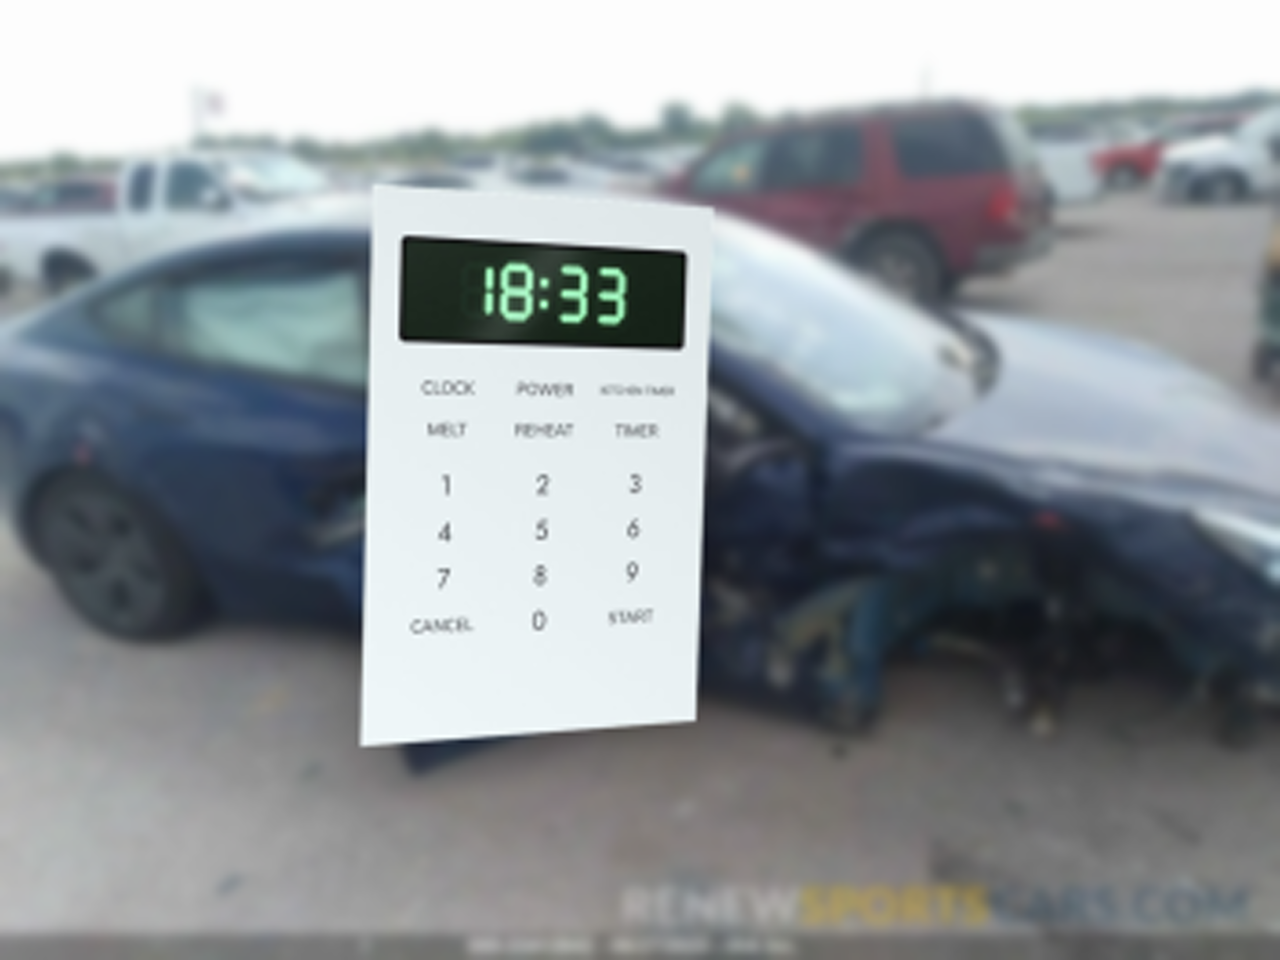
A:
18,33
